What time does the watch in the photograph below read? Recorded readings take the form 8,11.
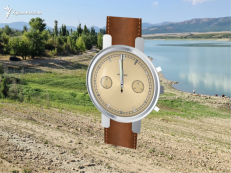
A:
11,59
